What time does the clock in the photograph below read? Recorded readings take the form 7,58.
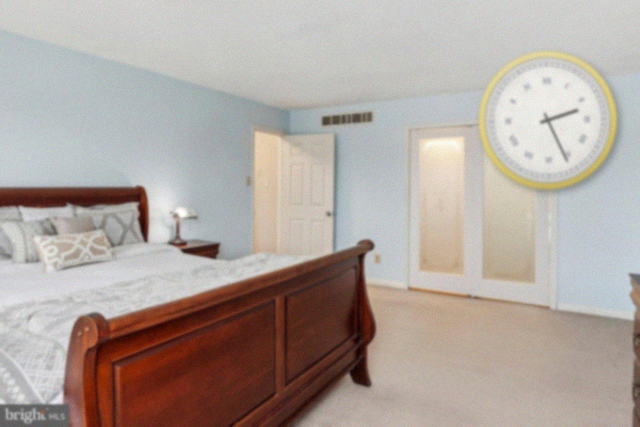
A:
2,26
